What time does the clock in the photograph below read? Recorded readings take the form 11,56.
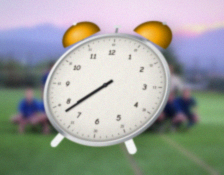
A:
7,38
